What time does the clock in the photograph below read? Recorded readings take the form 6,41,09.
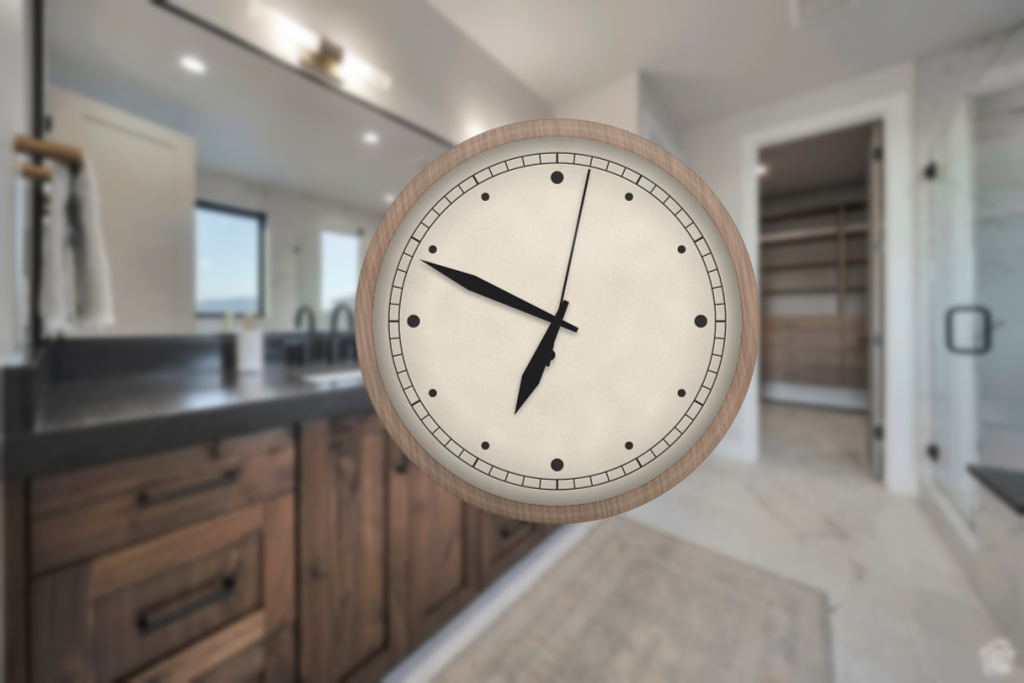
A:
6,49,02
